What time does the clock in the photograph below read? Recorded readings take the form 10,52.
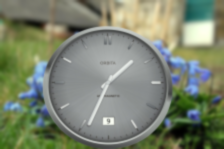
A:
1,34
